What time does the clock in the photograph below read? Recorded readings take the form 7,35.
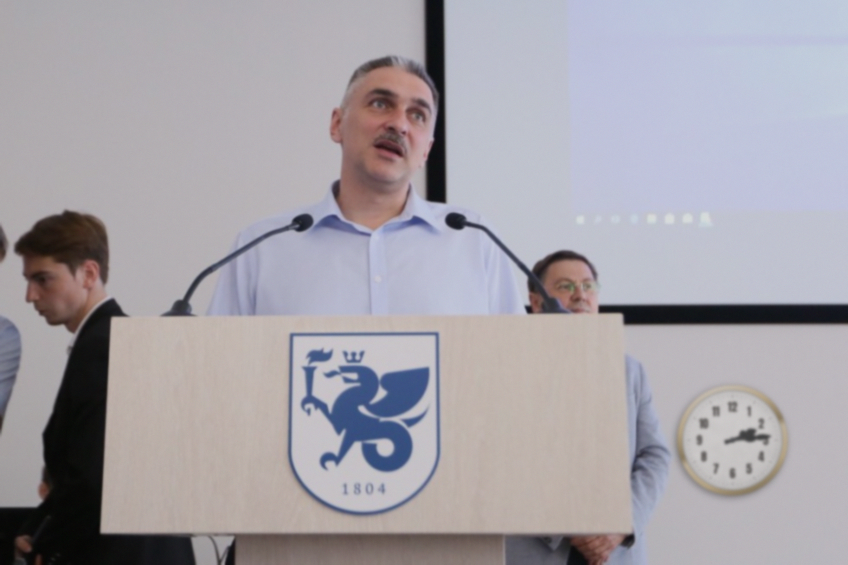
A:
2,14
